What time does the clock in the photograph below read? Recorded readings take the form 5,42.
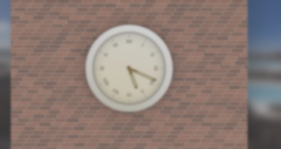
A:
5,19
